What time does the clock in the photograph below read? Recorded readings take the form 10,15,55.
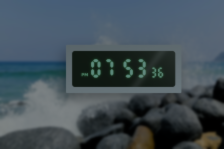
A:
7,53,36
